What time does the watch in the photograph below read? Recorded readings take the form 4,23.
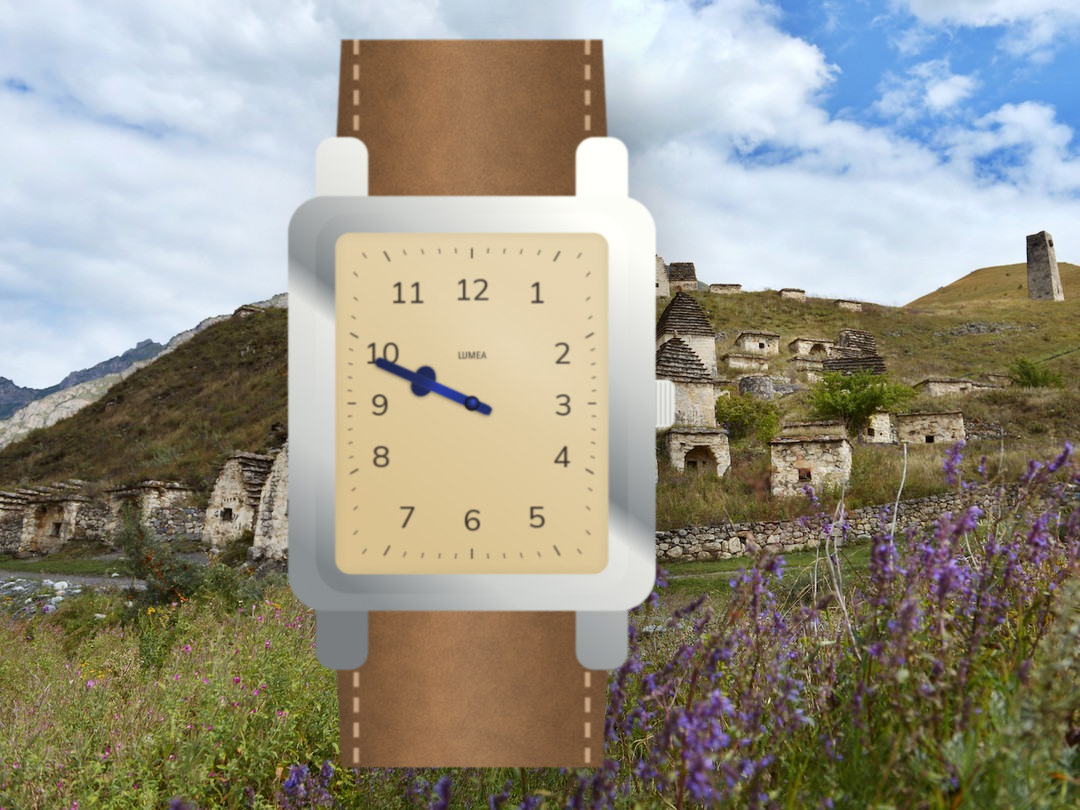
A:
9,49
